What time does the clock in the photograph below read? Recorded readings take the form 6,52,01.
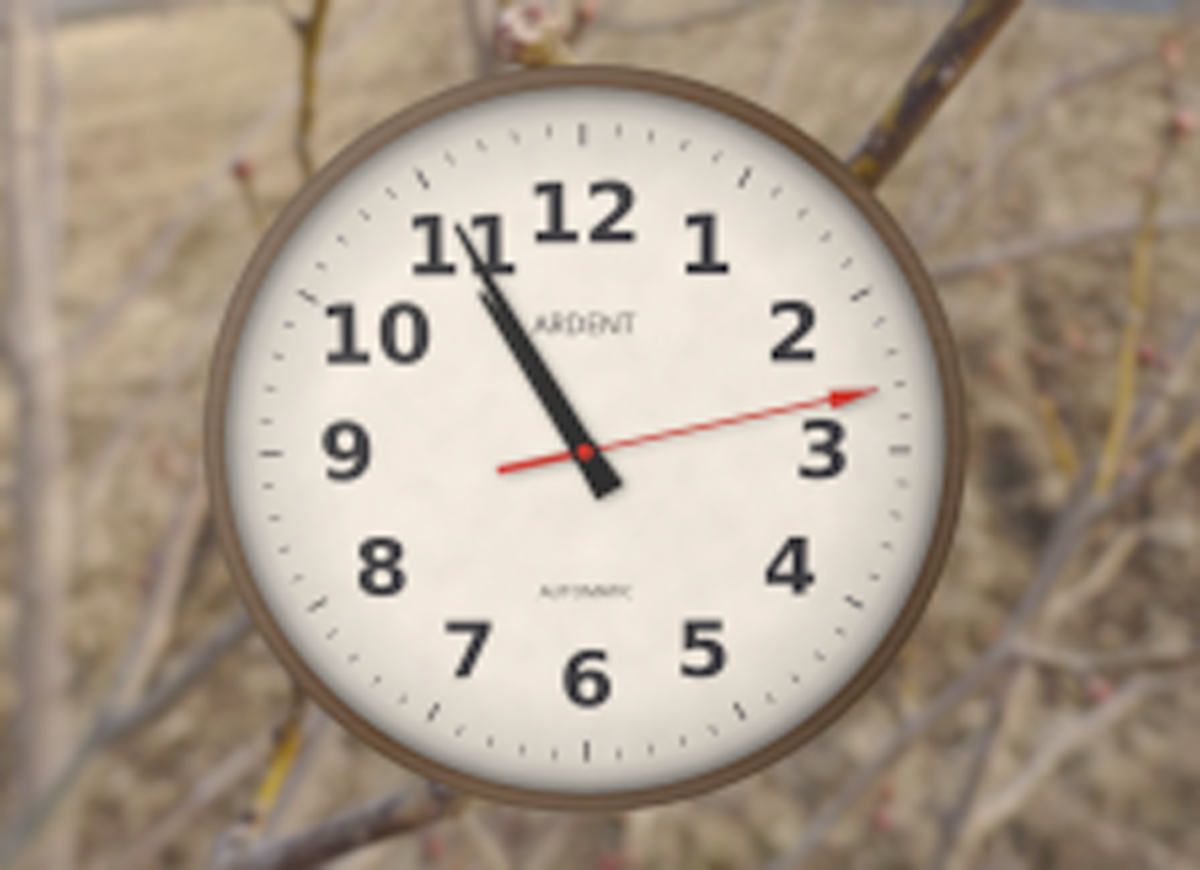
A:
10,55,13
